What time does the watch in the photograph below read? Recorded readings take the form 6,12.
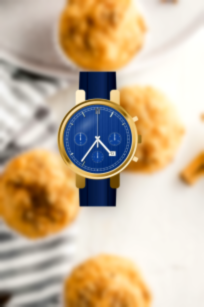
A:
4,36
